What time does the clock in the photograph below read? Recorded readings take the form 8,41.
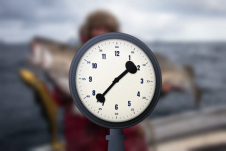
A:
1,37
